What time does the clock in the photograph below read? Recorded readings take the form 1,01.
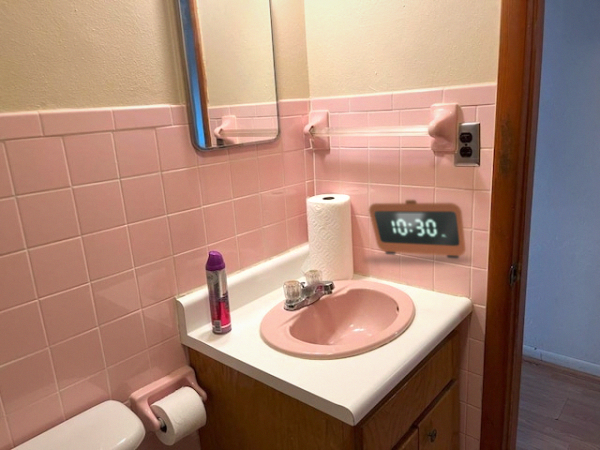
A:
10,30
